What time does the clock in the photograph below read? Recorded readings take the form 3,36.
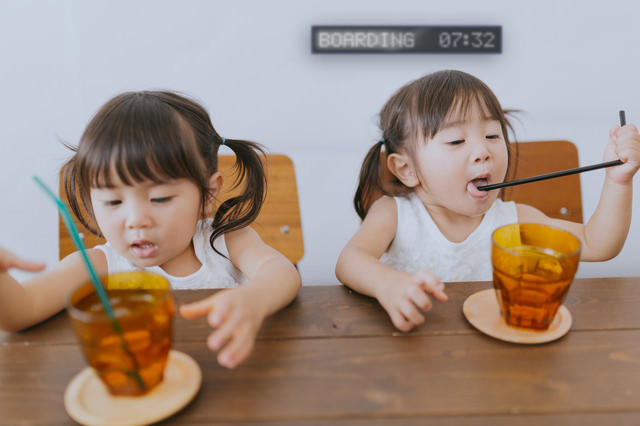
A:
7,32
